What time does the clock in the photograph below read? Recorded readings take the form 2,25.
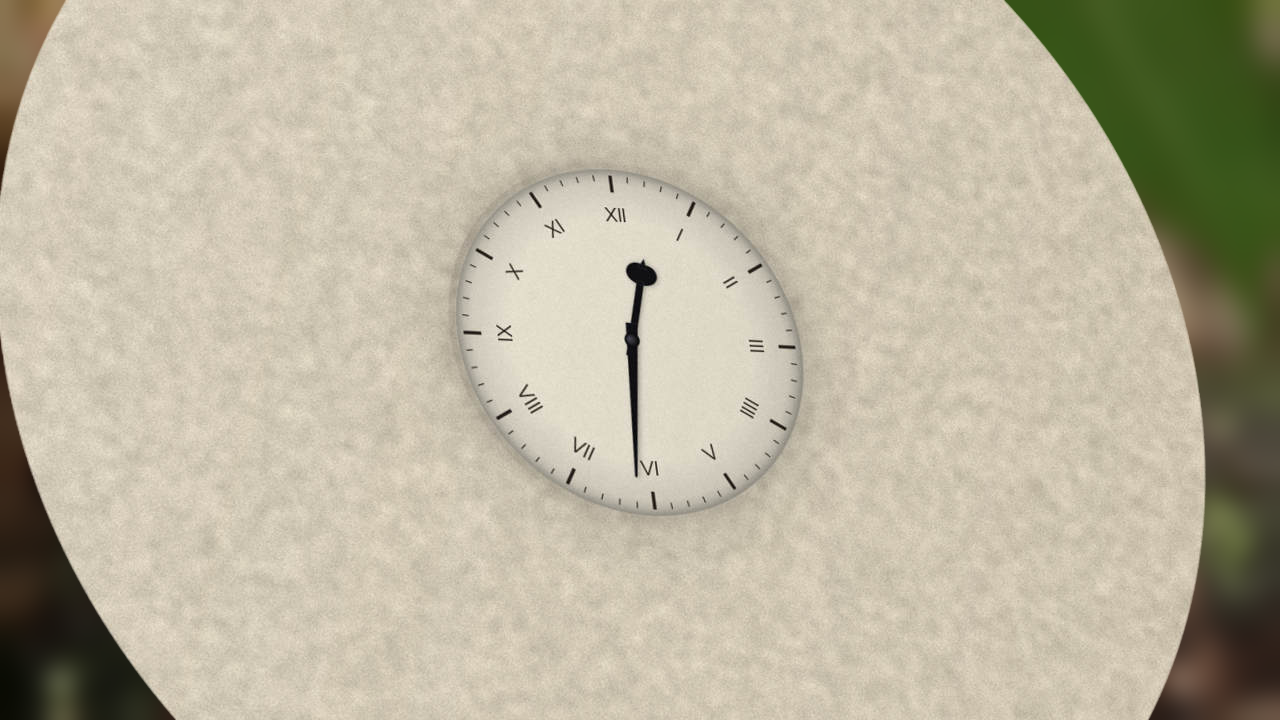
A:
12,31
